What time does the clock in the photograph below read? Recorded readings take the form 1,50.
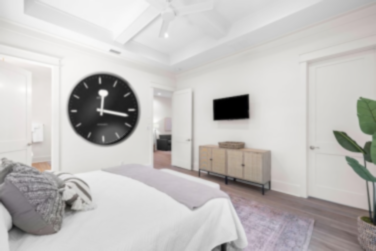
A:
12,17
